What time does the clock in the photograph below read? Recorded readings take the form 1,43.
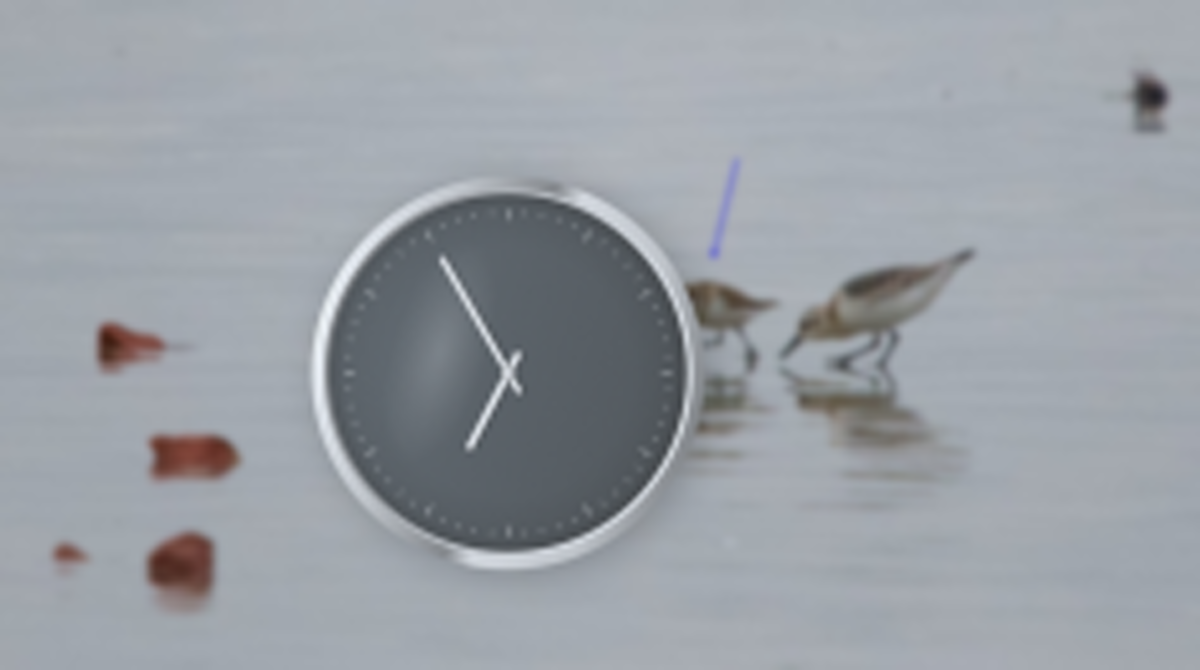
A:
6,55
